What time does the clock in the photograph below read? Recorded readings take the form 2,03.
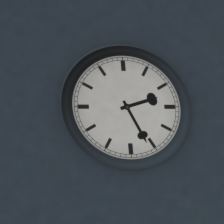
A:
2,26
